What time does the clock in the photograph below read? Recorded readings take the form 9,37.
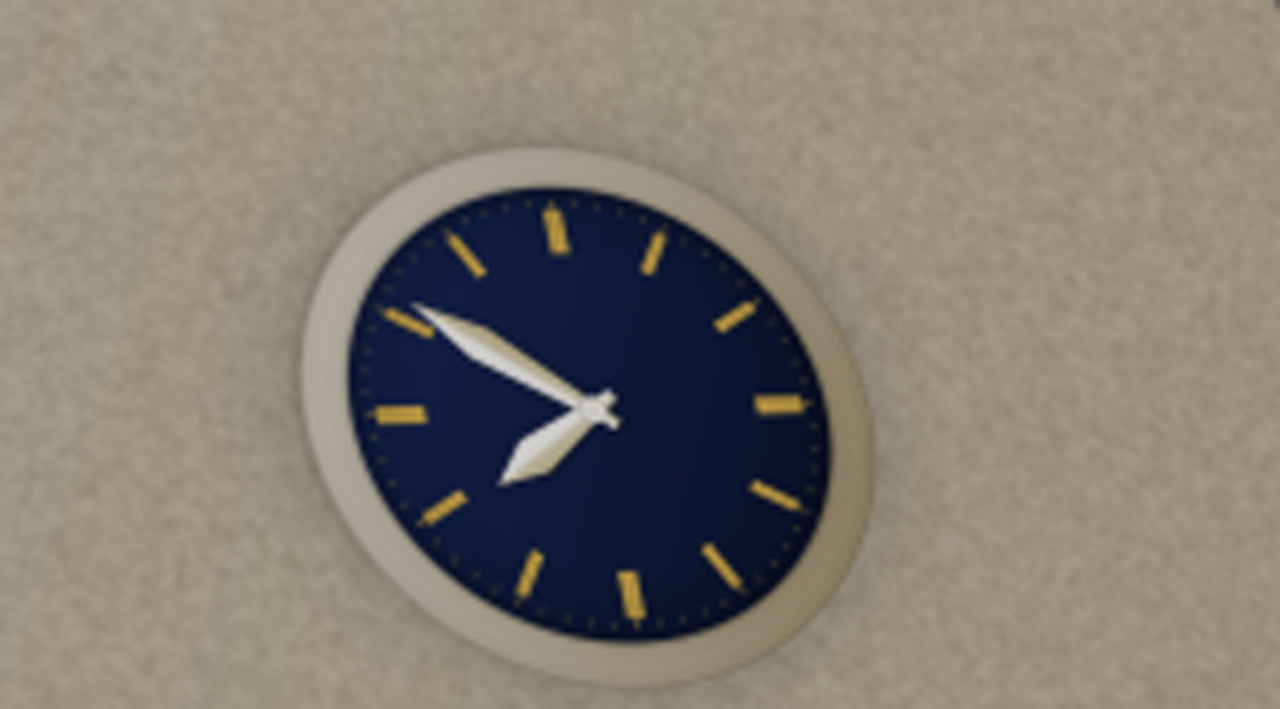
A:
7,51
